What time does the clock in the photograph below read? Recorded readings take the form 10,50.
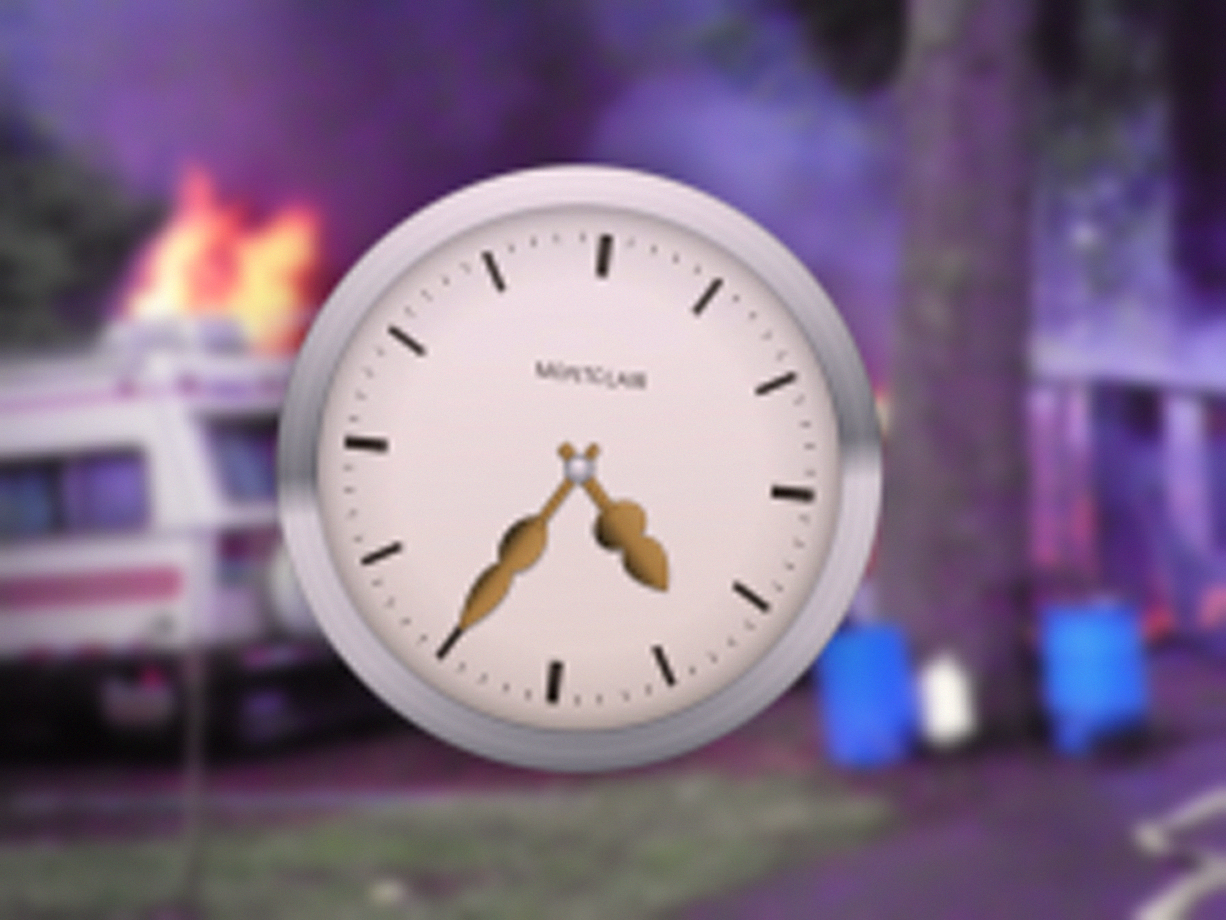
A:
4,35
